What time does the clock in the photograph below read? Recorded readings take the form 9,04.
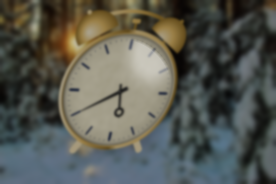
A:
5,40
